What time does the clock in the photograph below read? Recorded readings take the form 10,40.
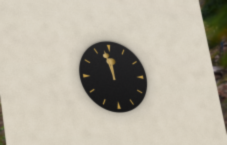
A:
11,58
